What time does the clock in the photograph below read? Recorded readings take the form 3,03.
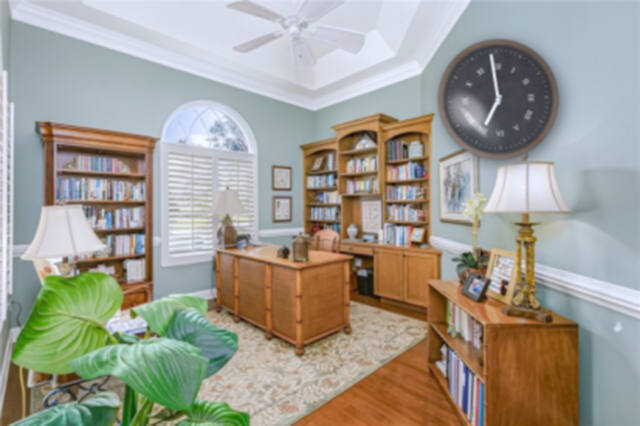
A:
6,59
